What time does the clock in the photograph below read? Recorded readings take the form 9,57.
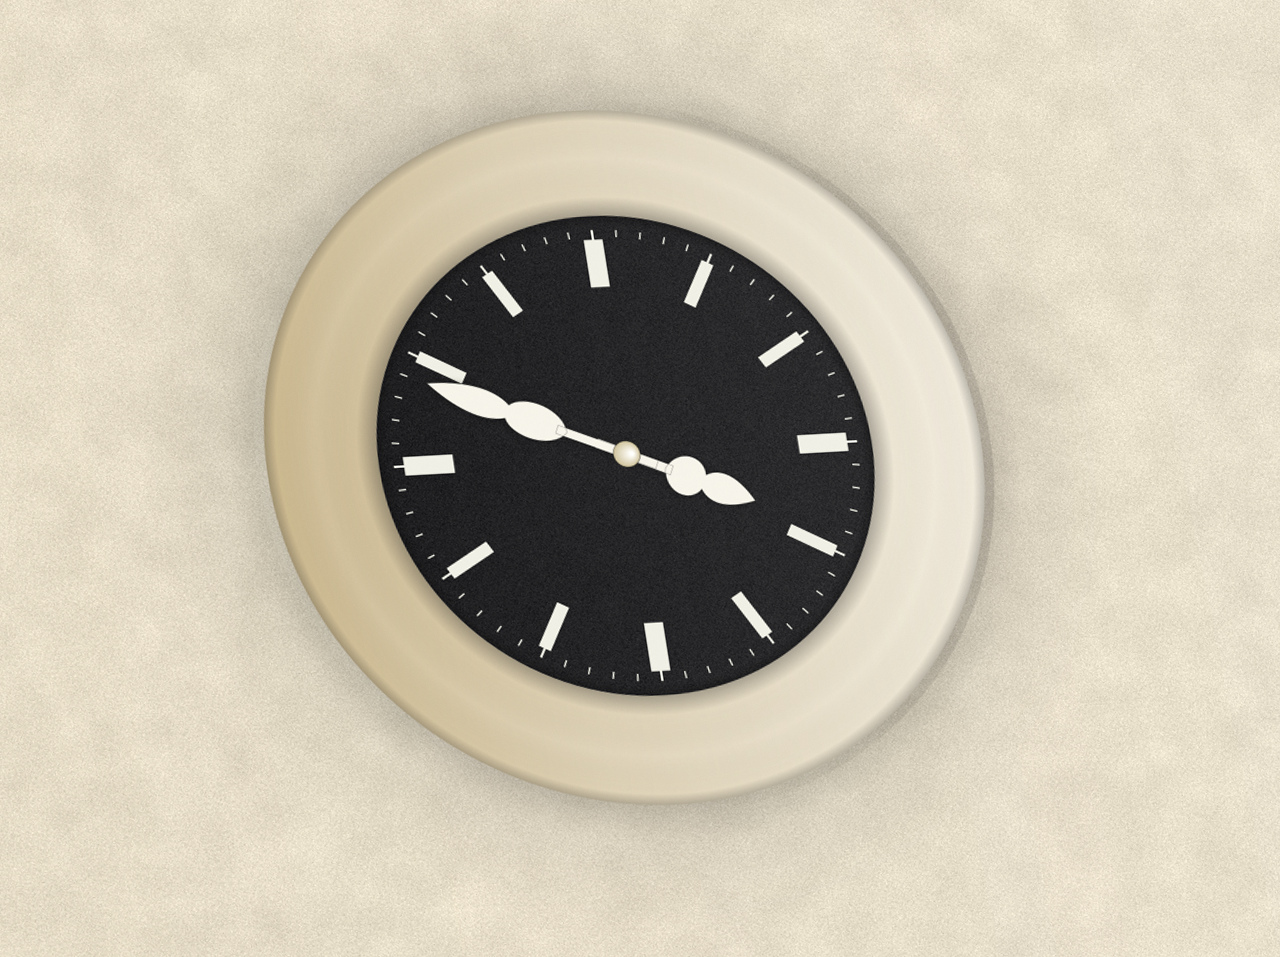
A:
3,49
